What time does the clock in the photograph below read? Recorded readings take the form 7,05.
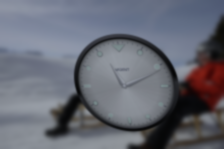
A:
11,11
